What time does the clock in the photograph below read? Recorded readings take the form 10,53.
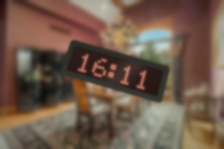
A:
16,11
